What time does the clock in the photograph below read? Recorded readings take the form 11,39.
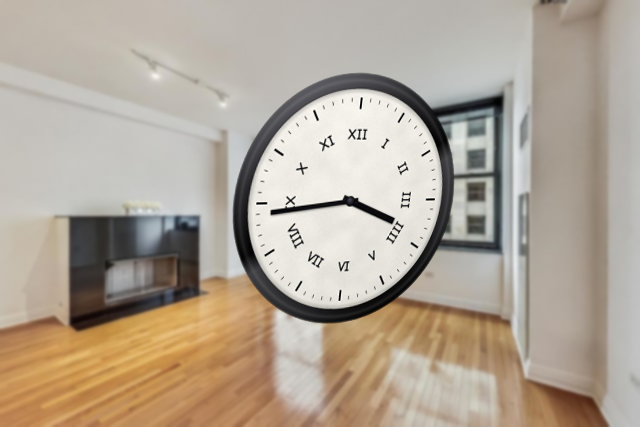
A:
3,44
